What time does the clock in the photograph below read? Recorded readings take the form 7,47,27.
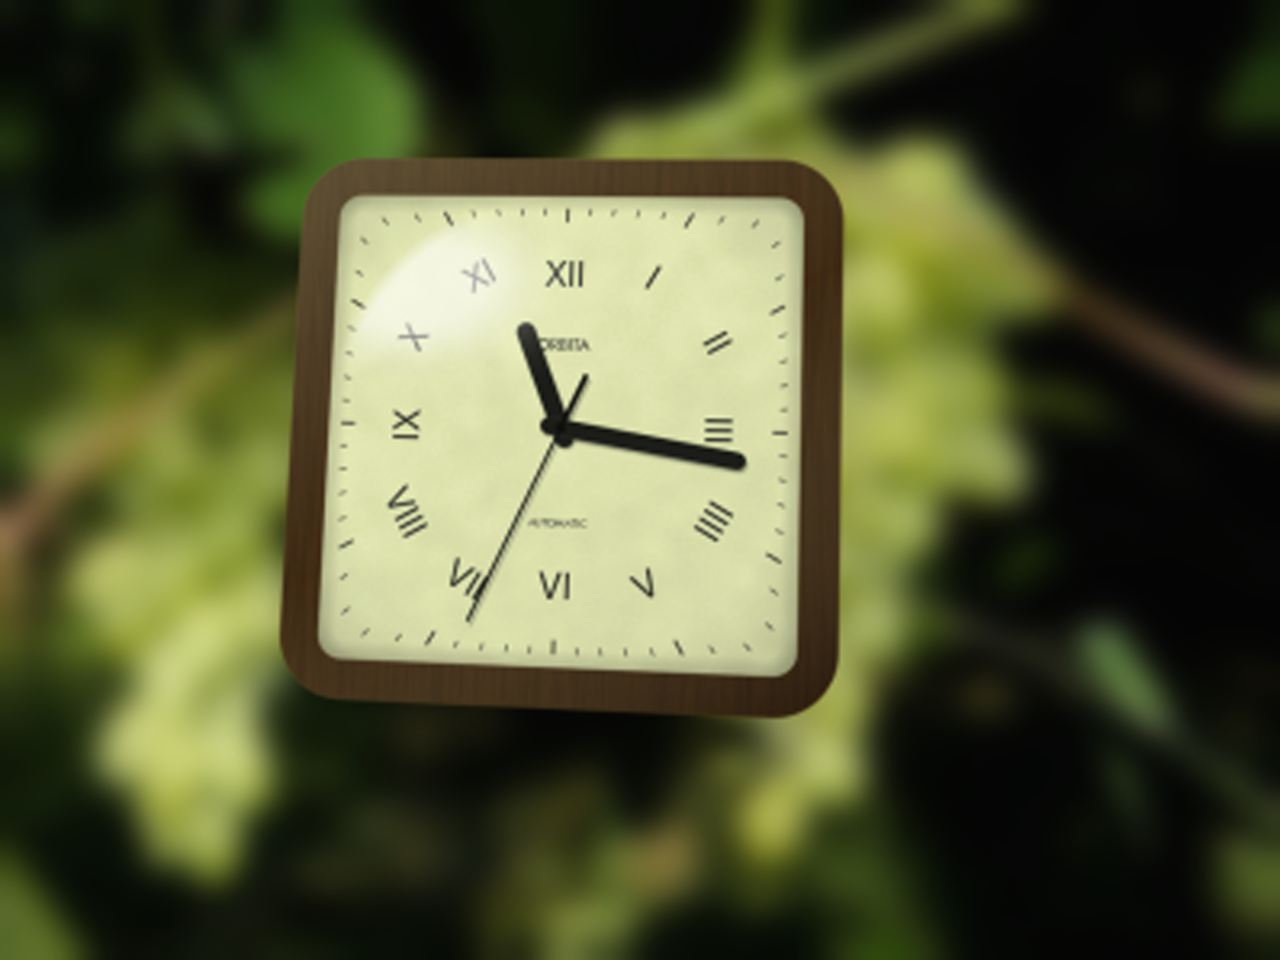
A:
11,16,34
